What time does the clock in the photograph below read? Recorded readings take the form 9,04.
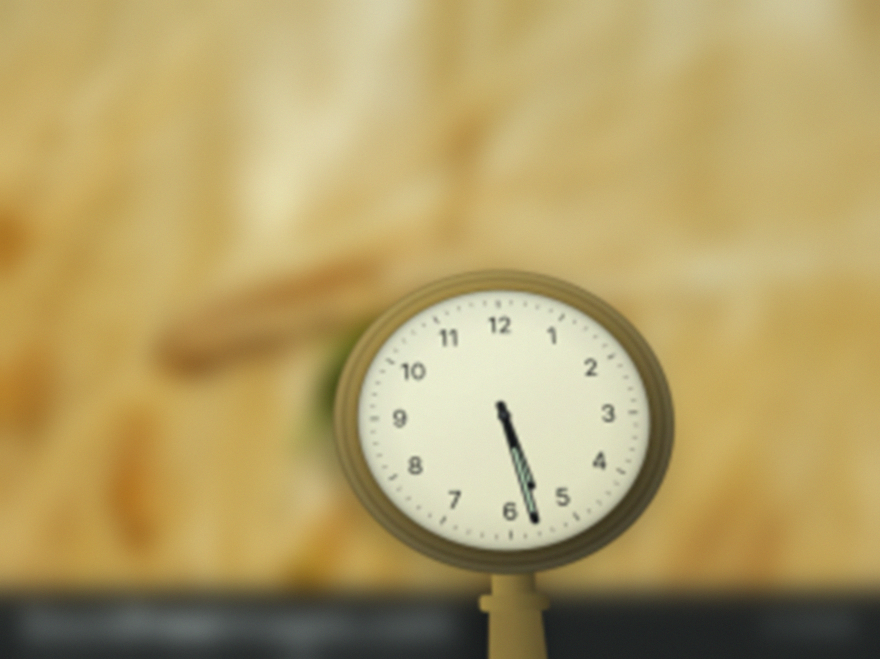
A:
5,28
